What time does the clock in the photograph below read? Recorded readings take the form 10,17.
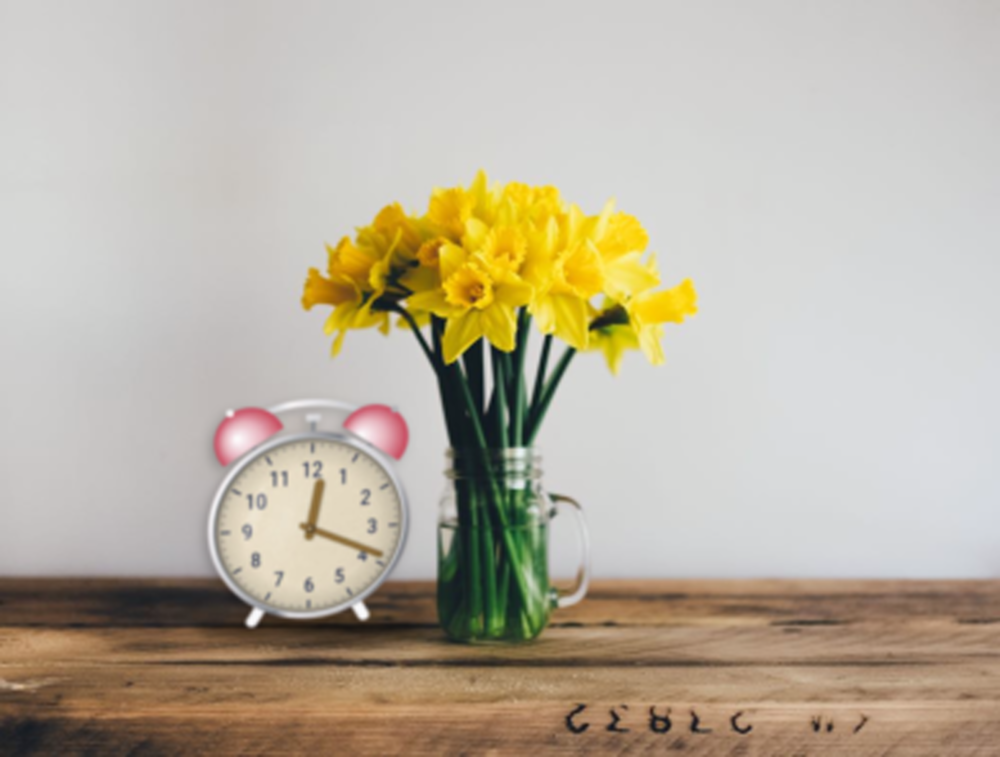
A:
12,19
